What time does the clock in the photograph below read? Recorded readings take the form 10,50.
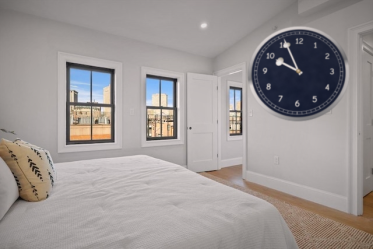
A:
9,56
